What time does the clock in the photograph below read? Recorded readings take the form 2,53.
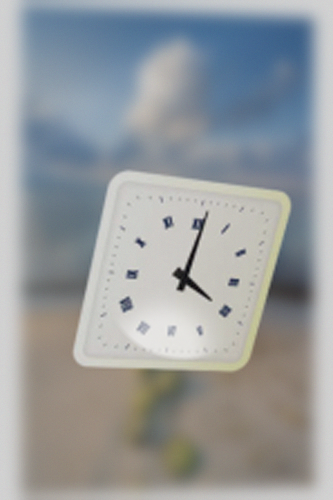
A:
4,01
